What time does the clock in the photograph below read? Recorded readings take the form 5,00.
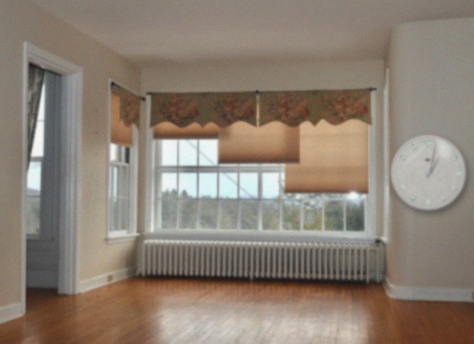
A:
1,02
